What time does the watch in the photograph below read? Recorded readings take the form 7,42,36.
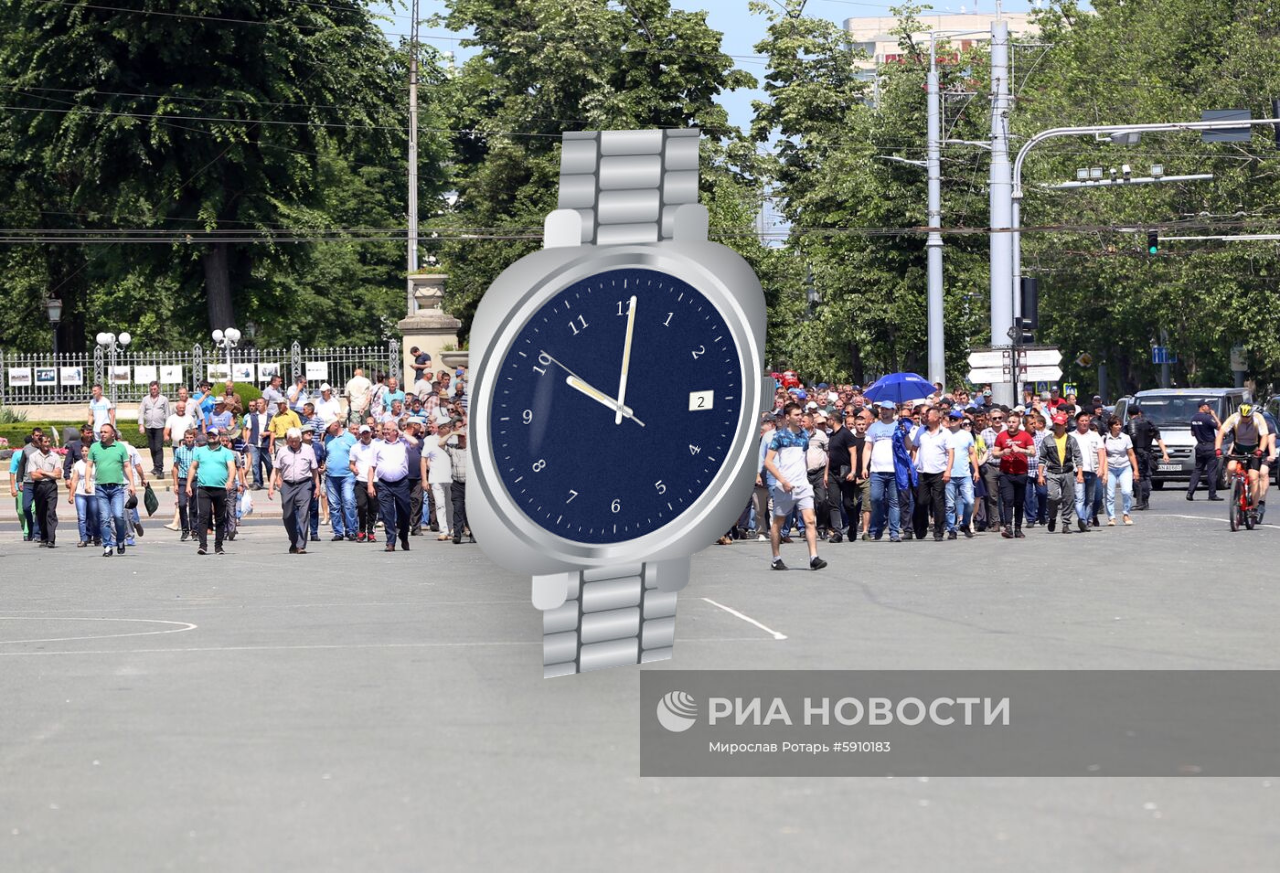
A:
10,00,51
